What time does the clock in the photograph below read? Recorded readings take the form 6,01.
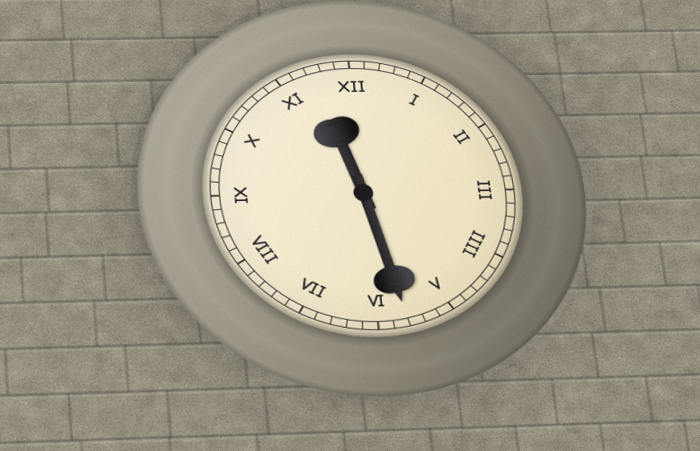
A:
11,28
